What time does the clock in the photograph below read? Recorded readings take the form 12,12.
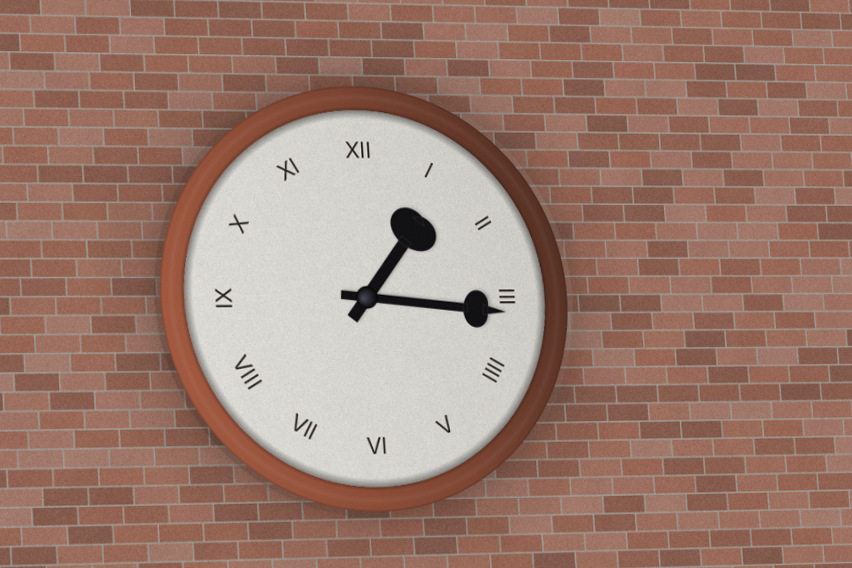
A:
1,16
